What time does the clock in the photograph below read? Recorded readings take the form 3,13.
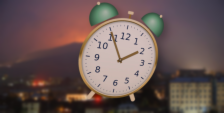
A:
1,55
